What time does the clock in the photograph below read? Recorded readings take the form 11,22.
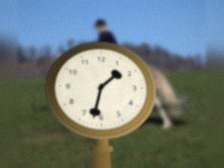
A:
1,32
